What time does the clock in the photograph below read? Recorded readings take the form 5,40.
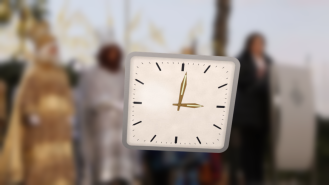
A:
3,01
